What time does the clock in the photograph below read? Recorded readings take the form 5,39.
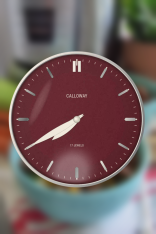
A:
7,40
